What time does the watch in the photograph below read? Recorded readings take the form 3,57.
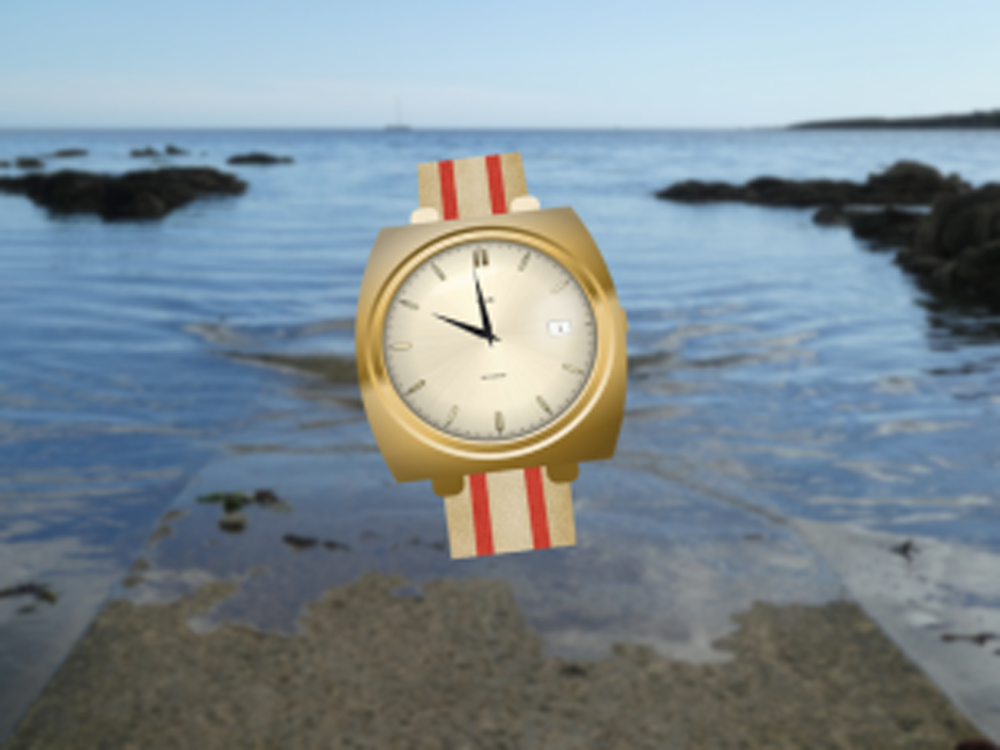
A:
9,59
